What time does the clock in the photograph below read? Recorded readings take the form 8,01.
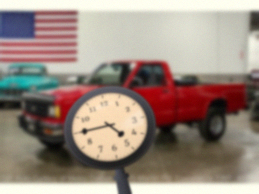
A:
4,45
